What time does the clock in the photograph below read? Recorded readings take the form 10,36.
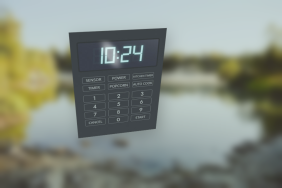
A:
10,24
